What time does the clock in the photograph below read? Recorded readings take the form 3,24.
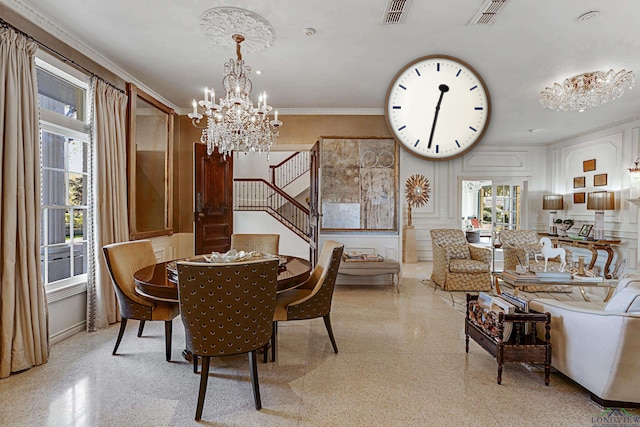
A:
12,32
